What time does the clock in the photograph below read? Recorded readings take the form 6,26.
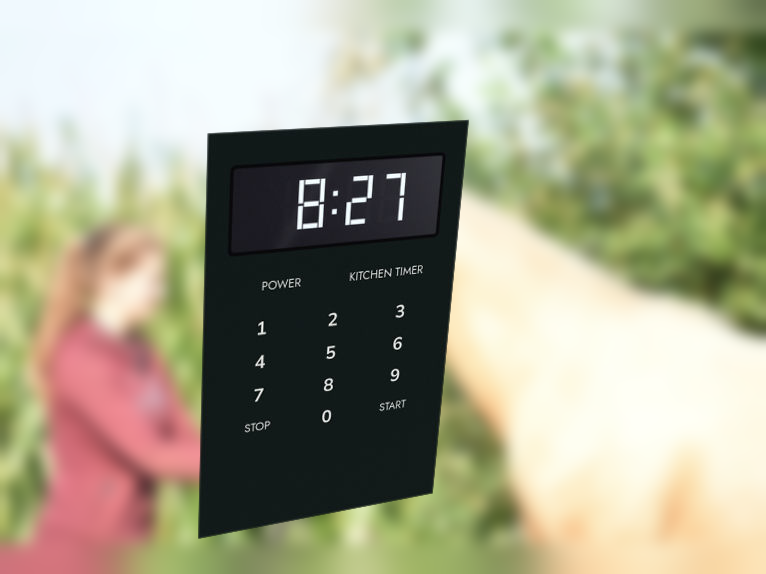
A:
8,27
